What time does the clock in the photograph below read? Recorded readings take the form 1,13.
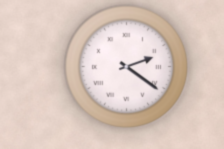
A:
2,21
